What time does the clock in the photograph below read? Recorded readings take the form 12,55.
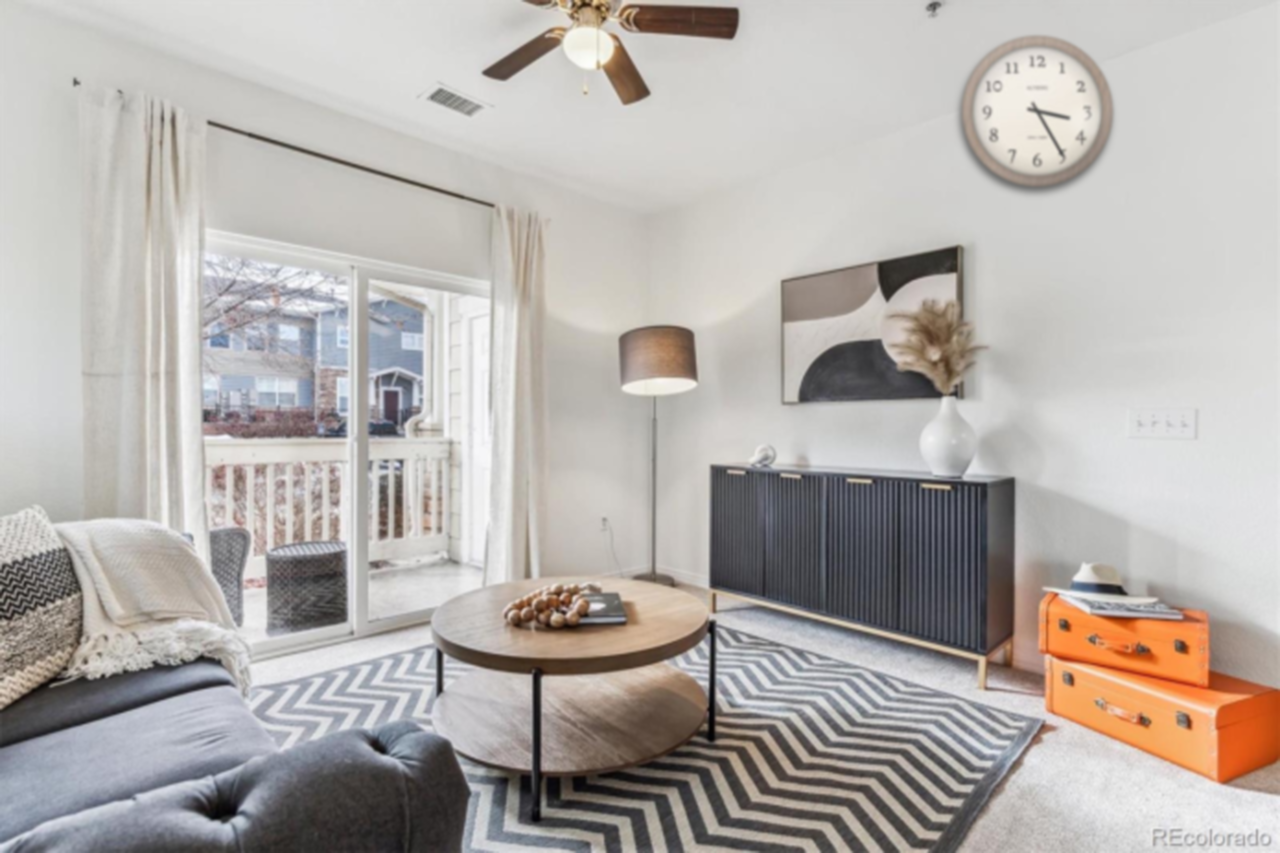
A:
3,25
